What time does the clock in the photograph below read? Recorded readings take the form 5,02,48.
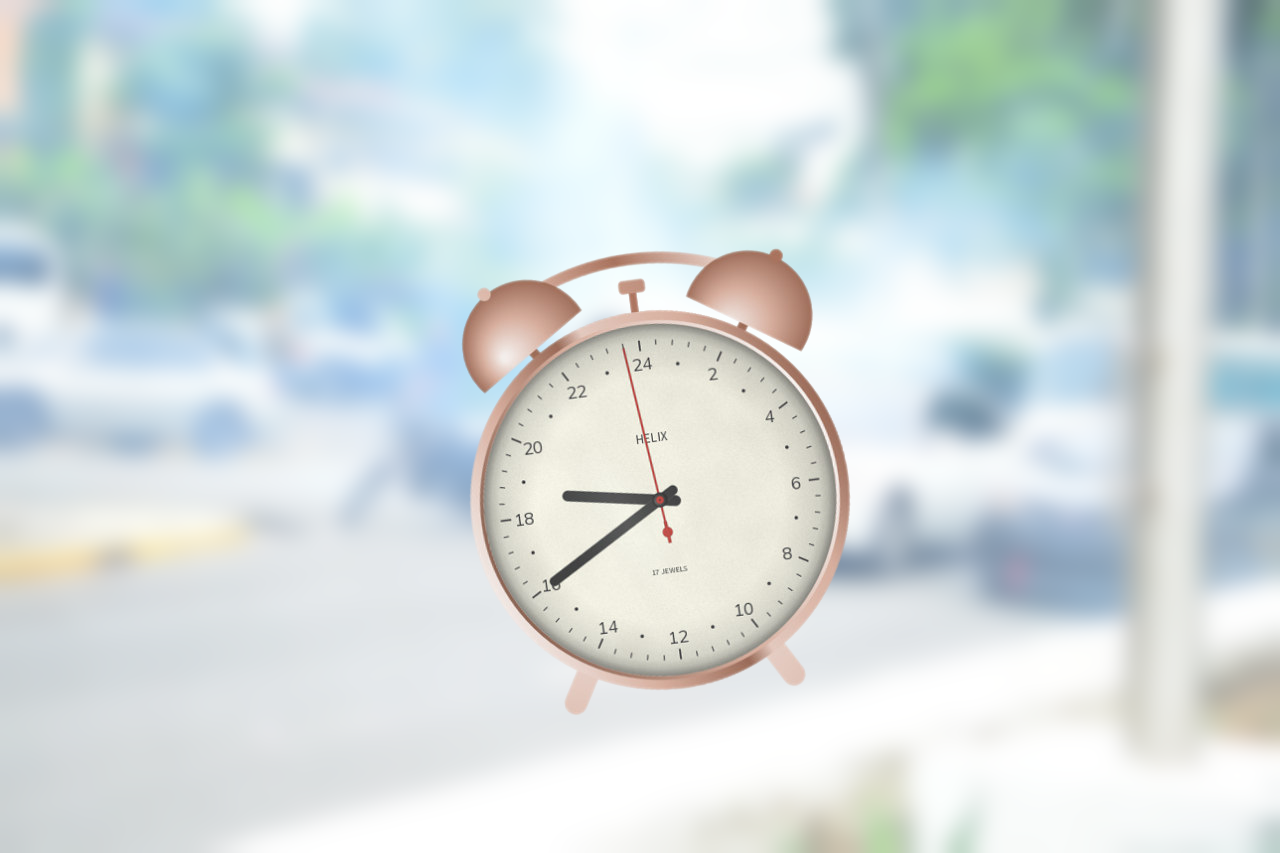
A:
18,39,59
